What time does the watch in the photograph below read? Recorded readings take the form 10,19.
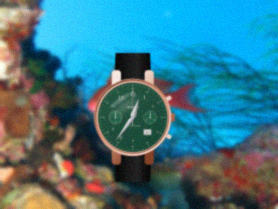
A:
12,36
